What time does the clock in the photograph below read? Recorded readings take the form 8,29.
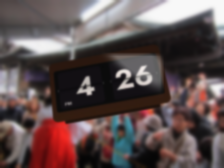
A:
4,26
